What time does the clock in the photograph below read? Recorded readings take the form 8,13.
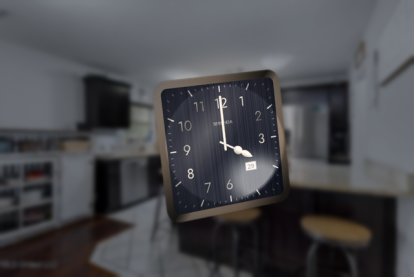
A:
4,00
